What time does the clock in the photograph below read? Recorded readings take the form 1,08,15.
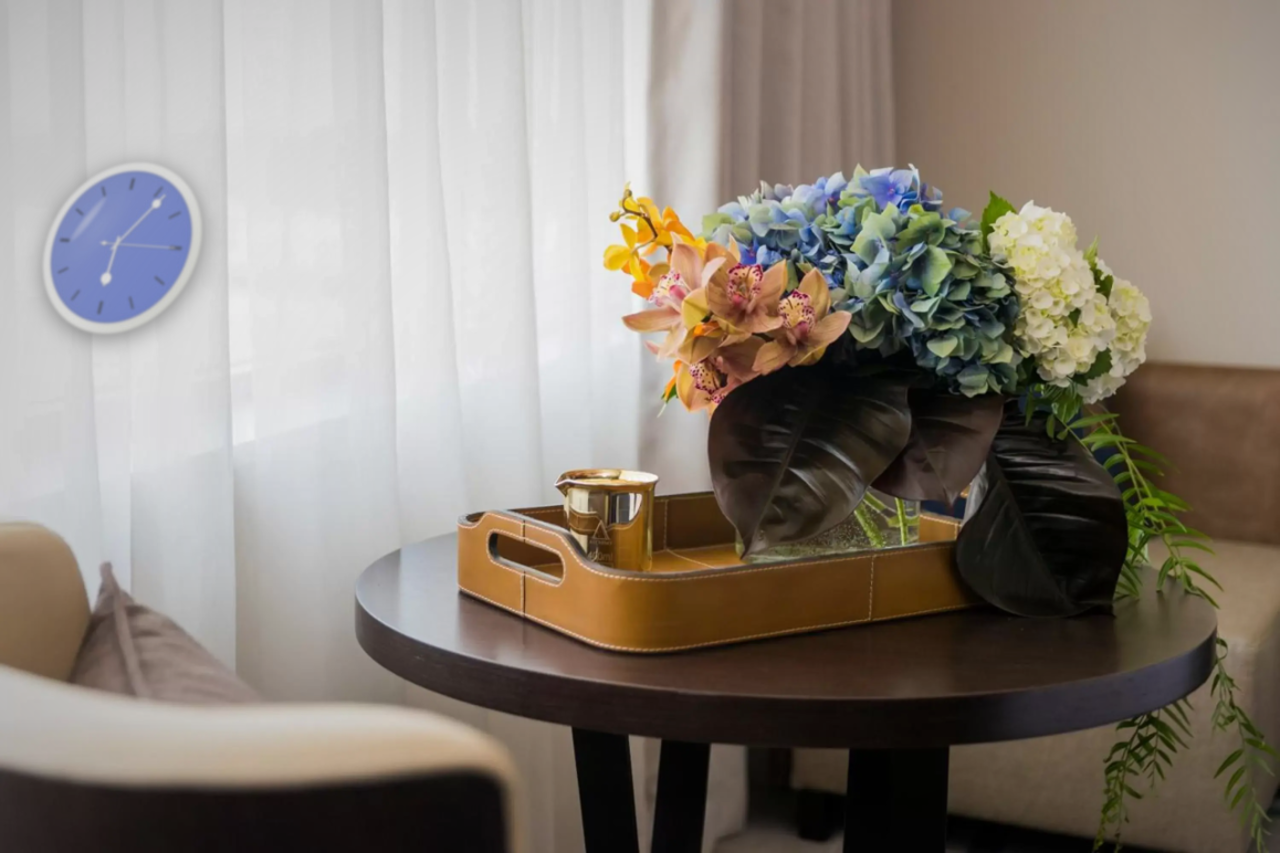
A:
6,06,15
